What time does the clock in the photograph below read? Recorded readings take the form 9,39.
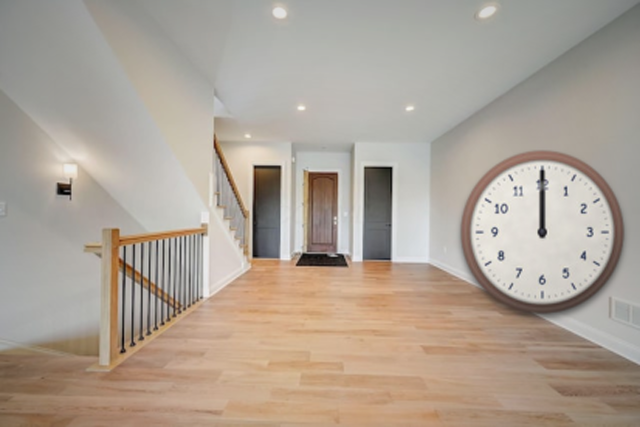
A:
12,00
